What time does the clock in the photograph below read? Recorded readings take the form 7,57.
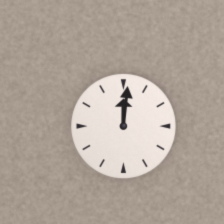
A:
12,01
